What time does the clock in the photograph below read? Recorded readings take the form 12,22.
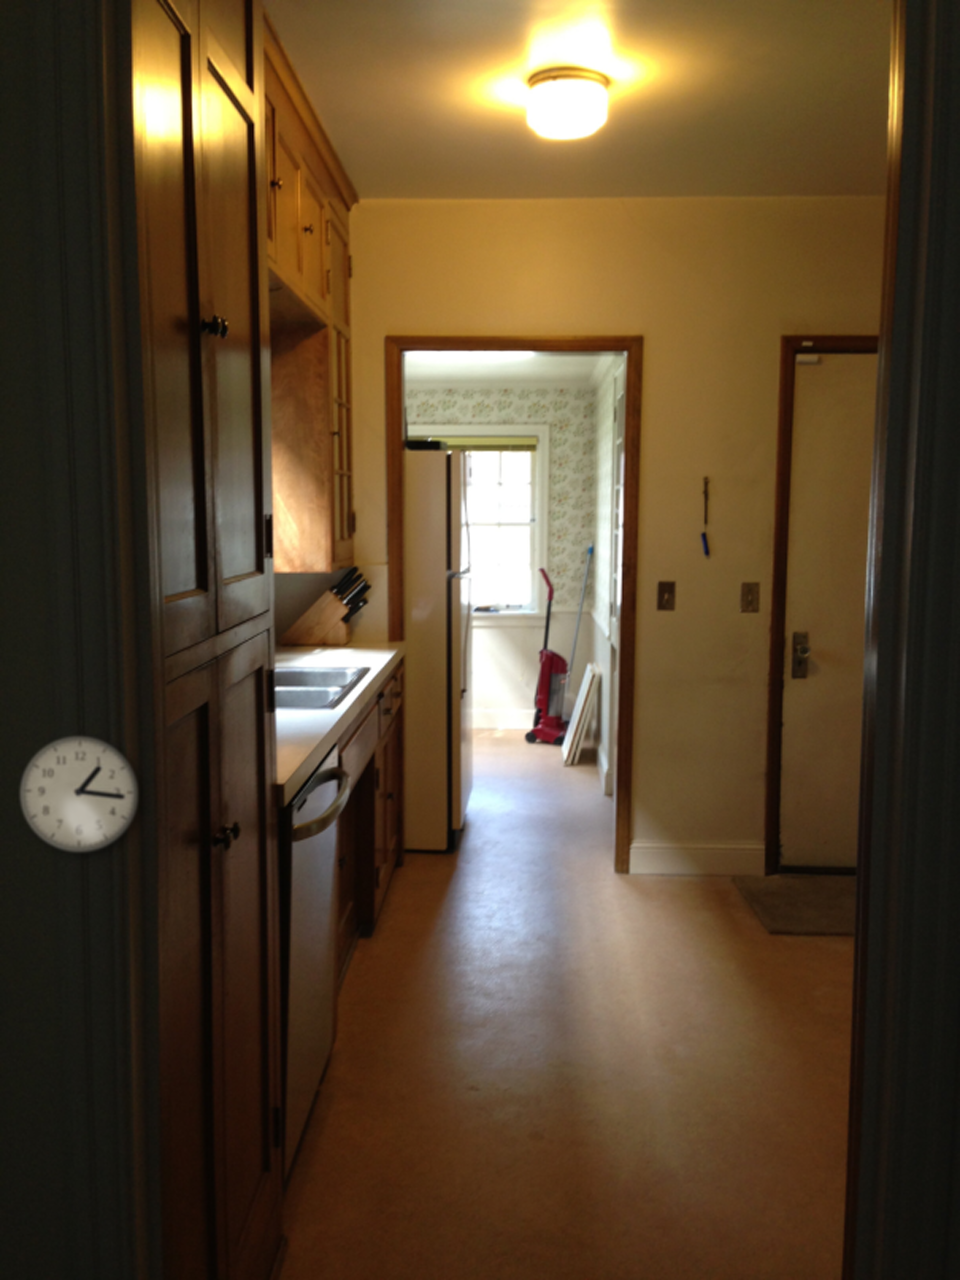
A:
1,16
